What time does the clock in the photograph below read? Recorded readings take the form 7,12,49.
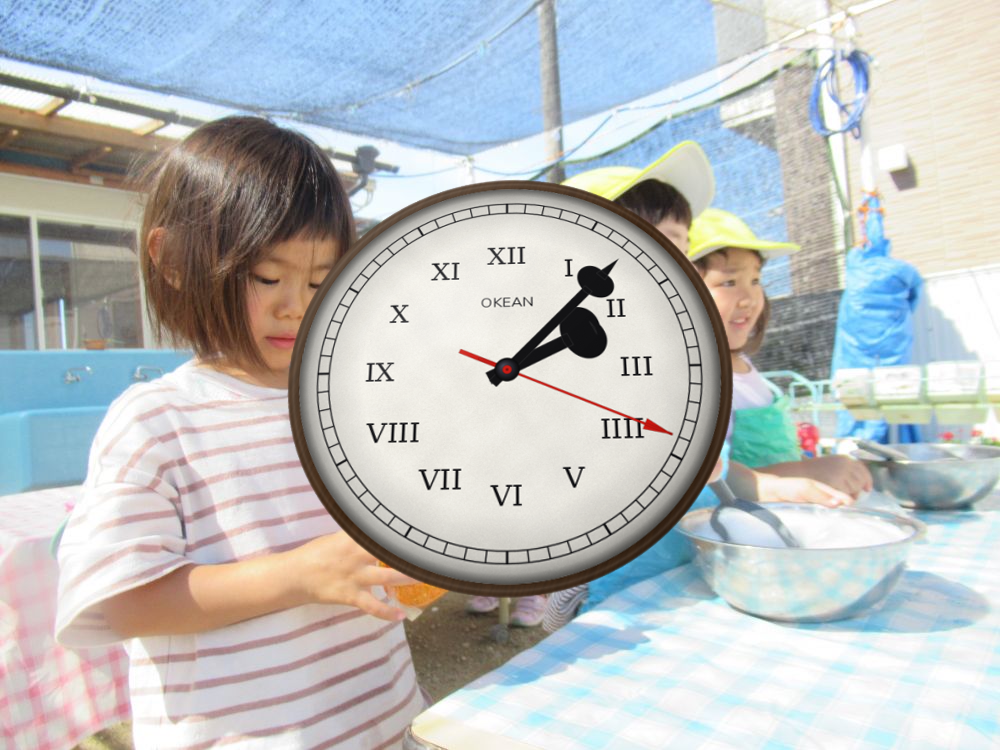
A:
2,07,19
